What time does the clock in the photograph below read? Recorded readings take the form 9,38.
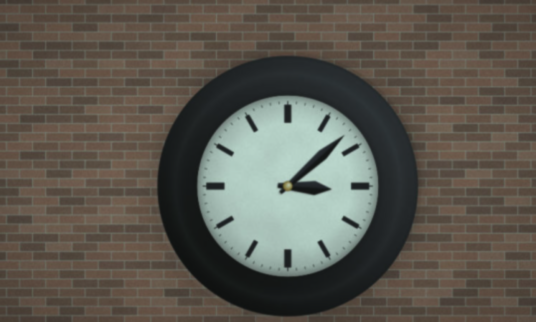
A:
3,08
